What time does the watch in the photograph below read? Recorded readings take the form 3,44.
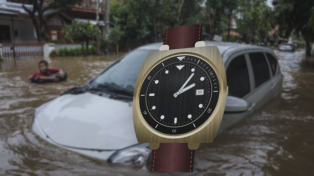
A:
2,06
